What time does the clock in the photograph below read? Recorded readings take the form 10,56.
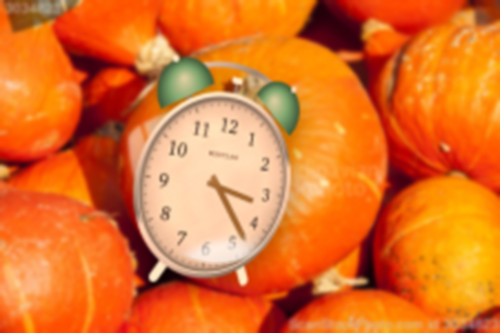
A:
3,23
